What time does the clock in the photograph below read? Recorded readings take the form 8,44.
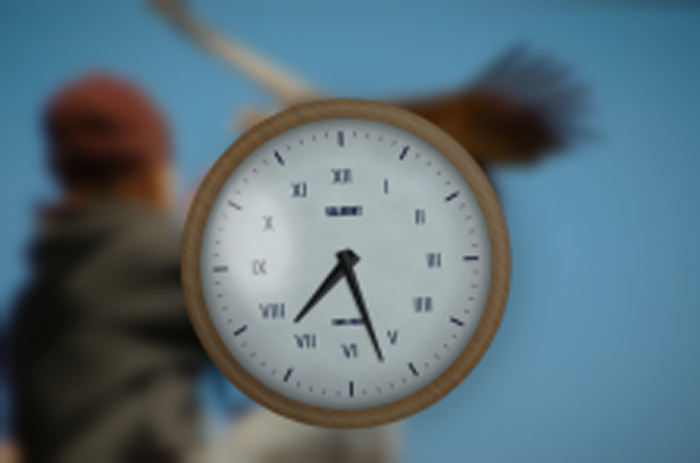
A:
7,27
